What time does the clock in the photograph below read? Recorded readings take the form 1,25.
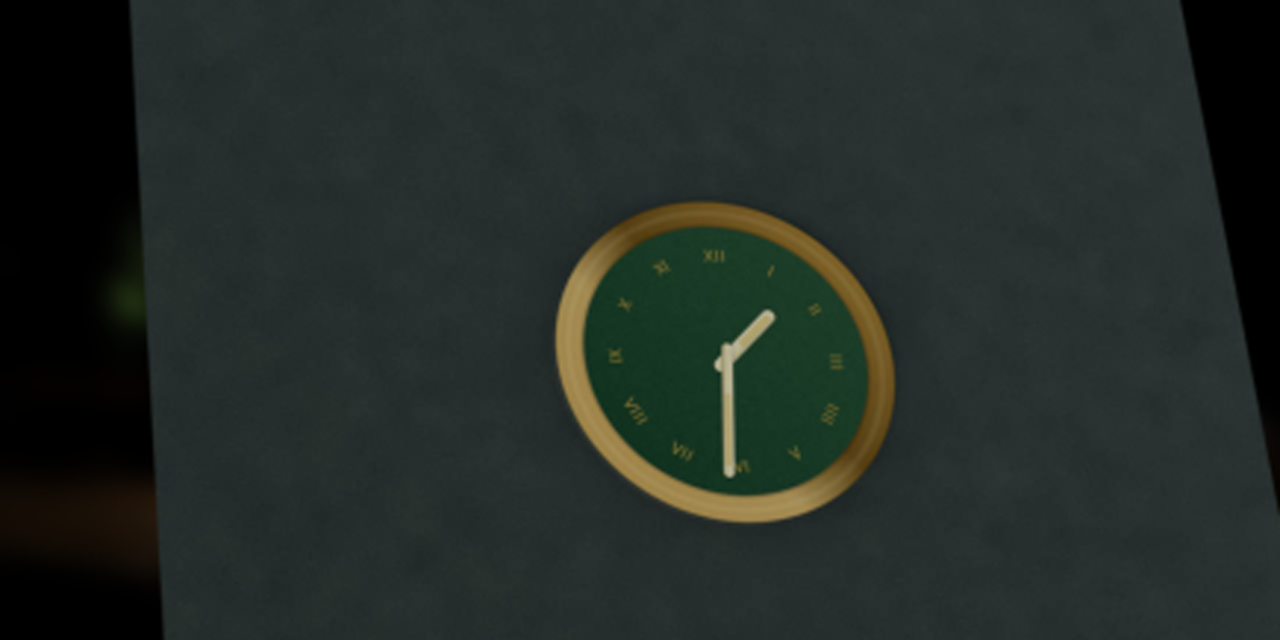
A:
1,31
